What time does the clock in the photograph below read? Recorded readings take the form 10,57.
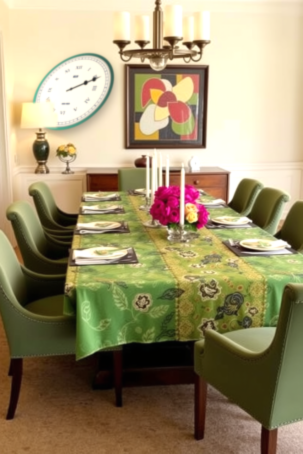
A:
2,11
